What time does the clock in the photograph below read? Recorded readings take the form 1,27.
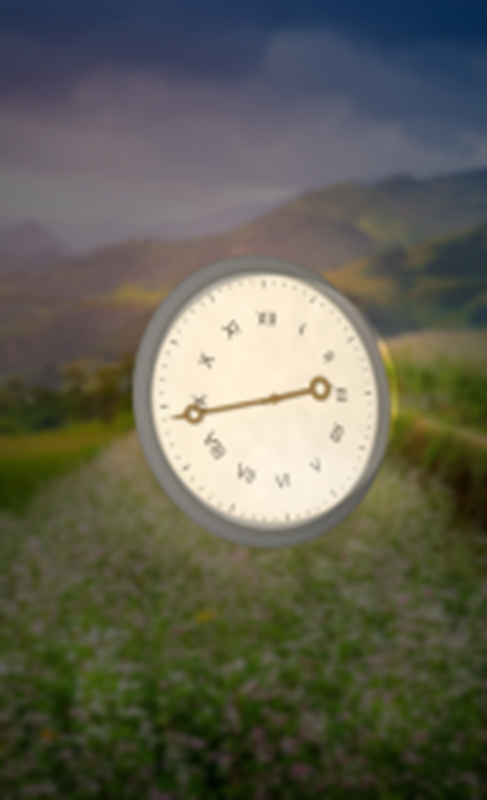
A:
2,44
